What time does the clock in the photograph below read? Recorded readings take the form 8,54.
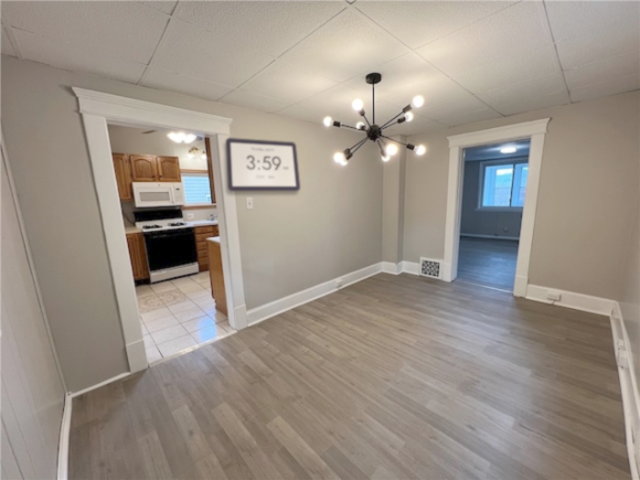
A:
3,59
